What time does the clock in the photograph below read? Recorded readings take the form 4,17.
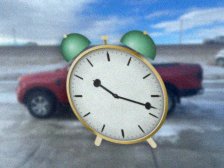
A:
10,18
